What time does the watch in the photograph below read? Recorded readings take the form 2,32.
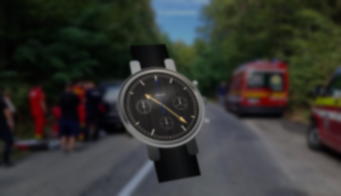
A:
10,23
